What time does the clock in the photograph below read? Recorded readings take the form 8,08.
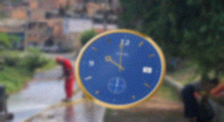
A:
9,59
